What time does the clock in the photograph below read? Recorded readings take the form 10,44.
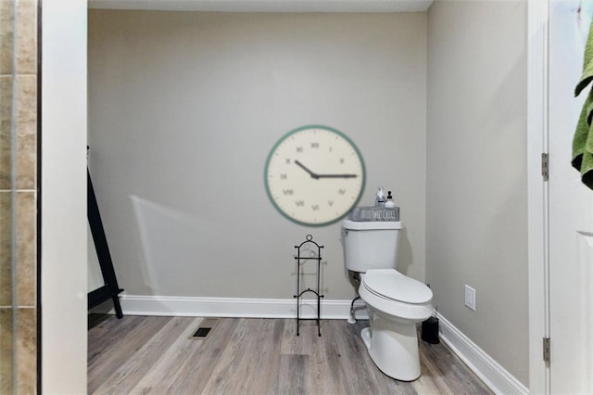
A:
10,15
